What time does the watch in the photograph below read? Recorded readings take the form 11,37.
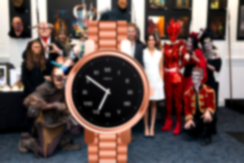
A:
6,51
